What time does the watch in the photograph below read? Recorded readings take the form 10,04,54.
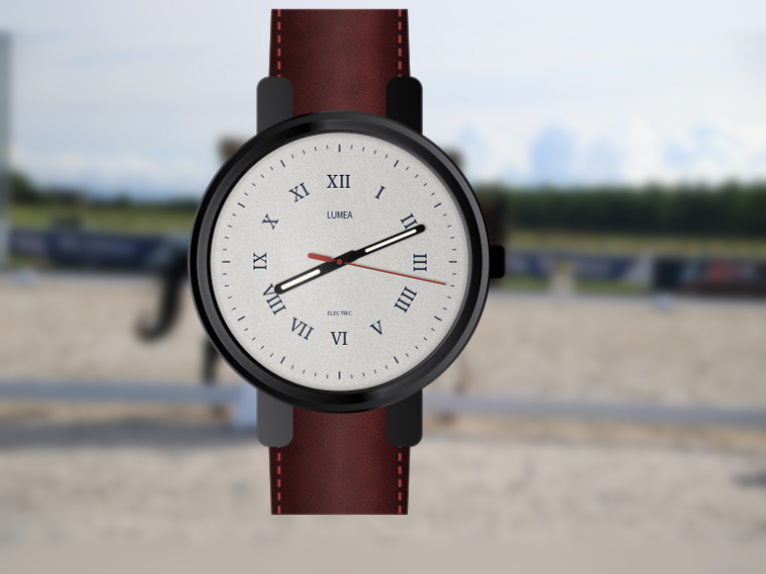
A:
8,11,17
